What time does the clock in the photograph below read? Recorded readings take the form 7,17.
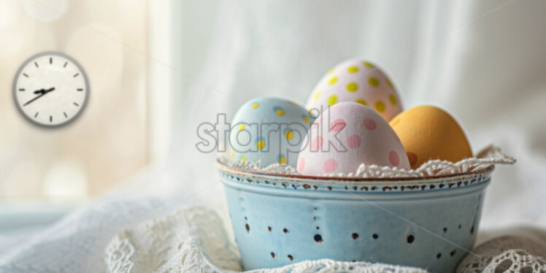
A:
8,40
